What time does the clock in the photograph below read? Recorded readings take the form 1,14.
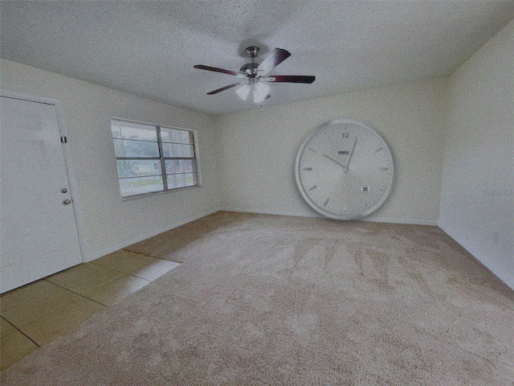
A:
10,03
